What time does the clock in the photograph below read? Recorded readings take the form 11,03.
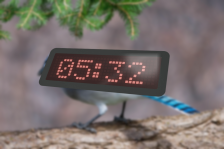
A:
5,32
